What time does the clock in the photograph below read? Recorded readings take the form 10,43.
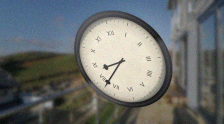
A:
8,38
